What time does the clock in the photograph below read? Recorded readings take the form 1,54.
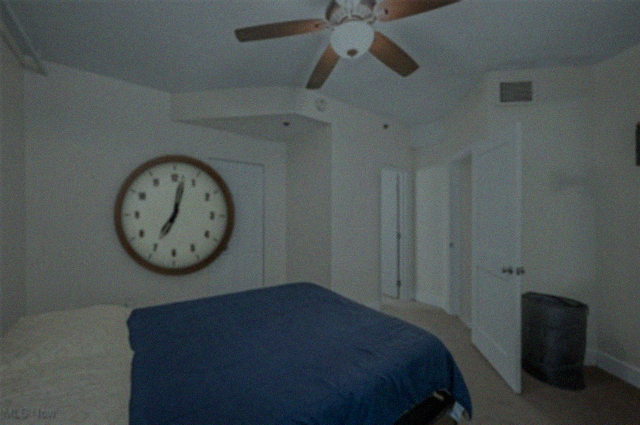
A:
7,02
